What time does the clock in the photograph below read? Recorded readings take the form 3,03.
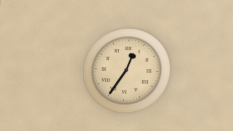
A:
12,35
